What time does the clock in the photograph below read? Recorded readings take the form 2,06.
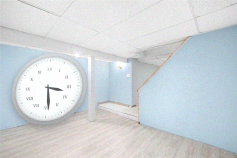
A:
3,29
